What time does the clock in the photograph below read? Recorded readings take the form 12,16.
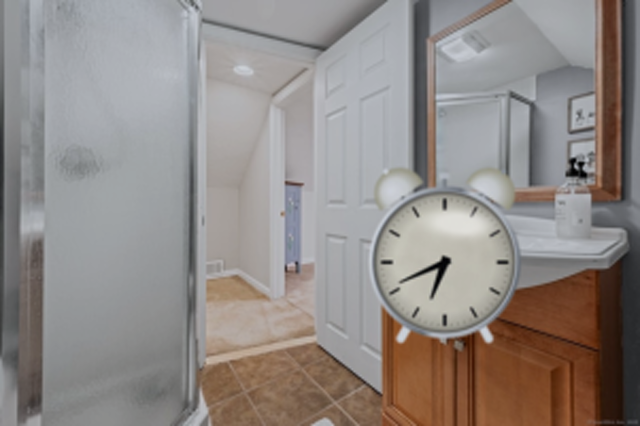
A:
6,41
